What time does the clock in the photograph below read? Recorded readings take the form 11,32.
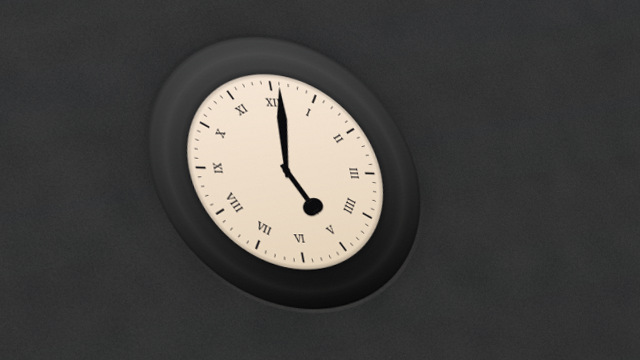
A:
5,01
